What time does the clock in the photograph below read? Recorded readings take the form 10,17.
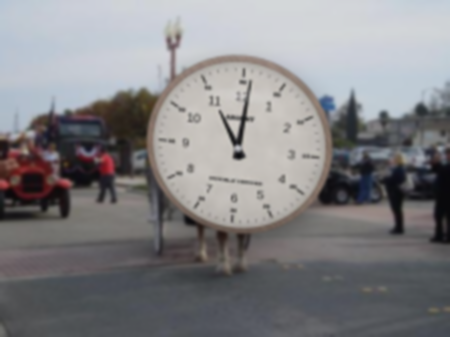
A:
11,01
